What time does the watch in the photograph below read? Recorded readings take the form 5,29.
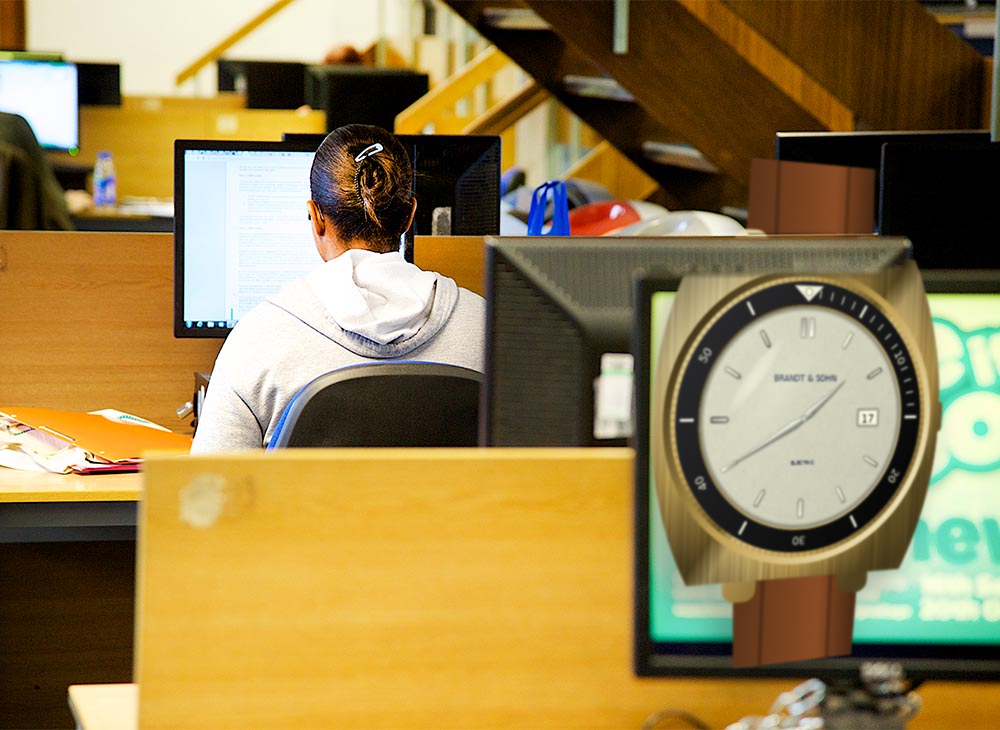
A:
1,40
